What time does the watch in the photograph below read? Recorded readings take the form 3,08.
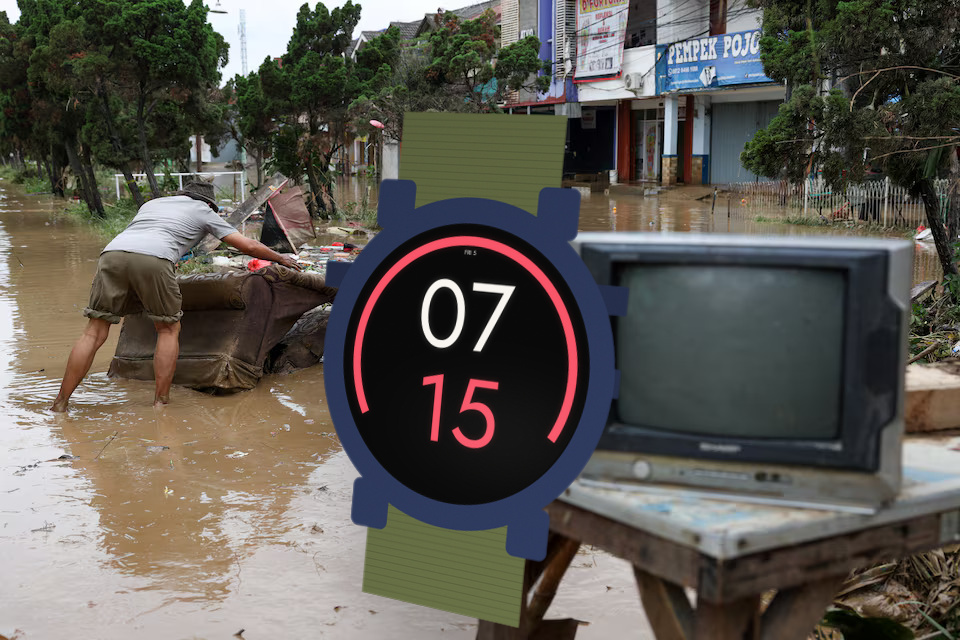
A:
7,15
